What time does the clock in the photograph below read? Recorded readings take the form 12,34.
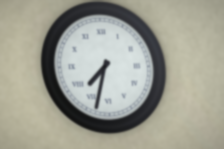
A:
7,33
